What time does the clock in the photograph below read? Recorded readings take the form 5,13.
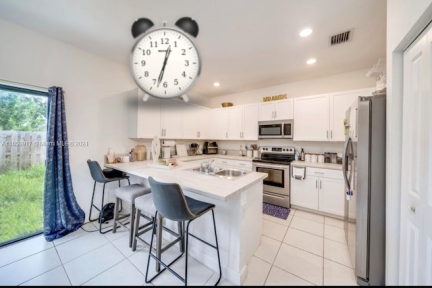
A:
12,33
